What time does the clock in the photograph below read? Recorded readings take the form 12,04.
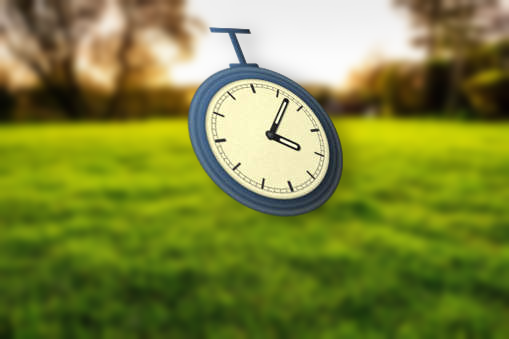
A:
4,07
